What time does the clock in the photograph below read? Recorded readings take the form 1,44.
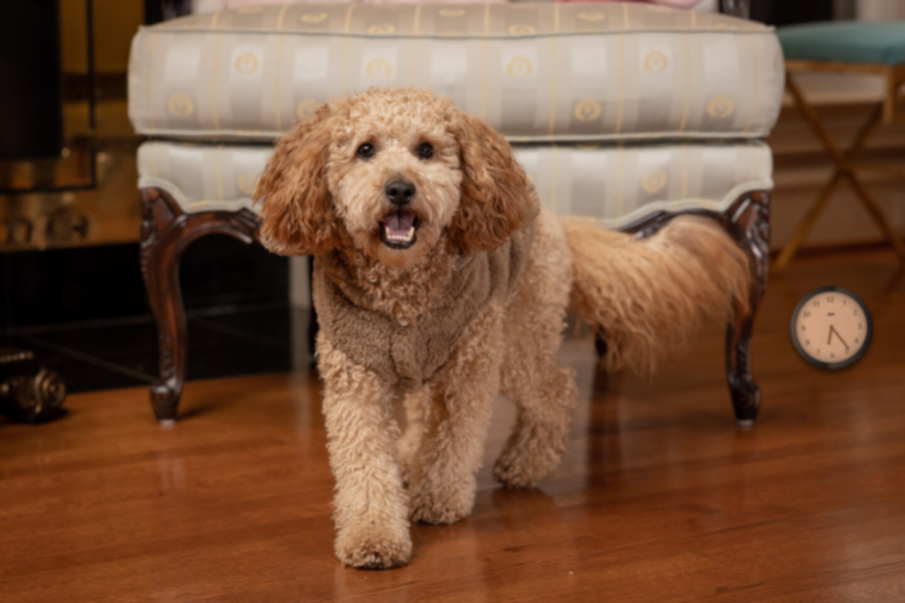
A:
6,24
